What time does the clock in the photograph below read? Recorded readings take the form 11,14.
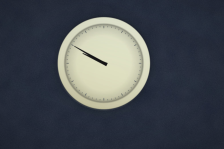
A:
9,50
